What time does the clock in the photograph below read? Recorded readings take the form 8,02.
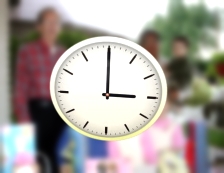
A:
3,00
